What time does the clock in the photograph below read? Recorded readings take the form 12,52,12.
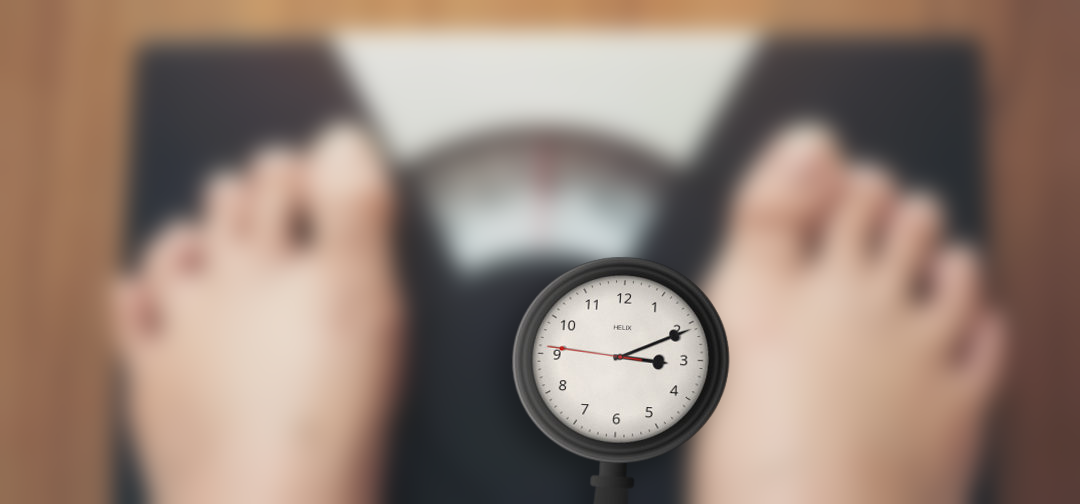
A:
3,10,46
